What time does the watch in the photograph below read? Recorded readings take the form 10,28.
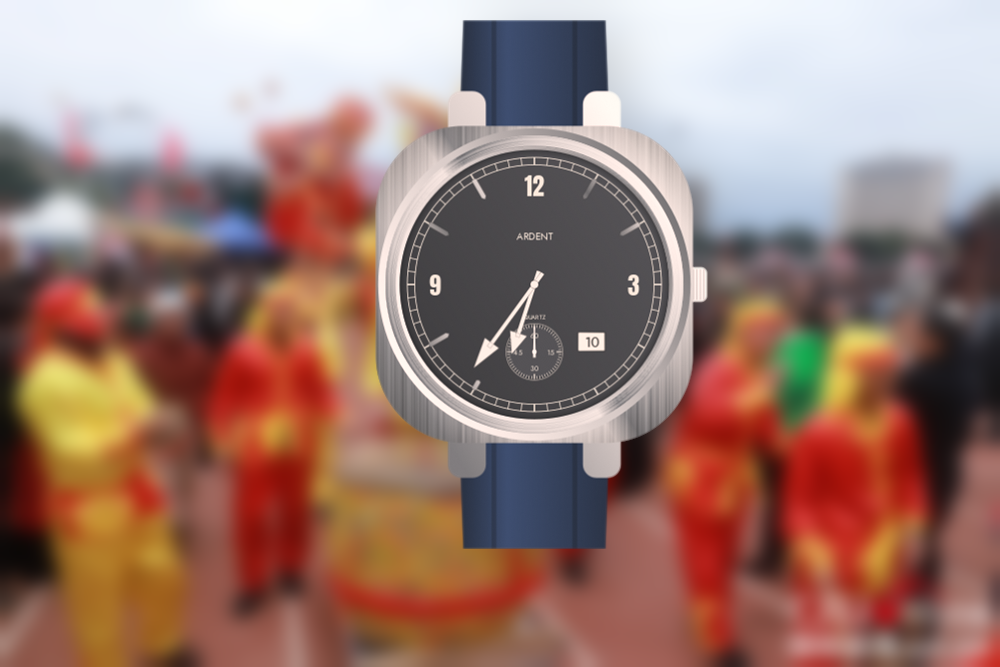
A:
6,36
